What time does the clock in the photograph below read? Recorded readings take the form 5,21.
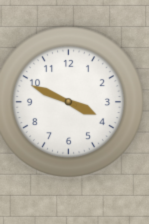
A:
3,49
